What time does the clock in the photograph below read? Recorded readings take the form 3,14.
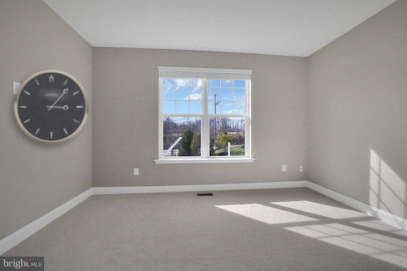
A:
3,07
